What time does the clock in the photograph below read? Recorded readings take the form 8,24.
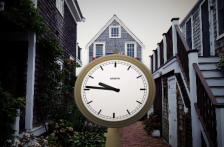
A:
9,46
